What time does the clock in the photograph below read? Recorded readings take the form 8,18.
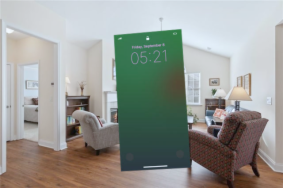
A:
5,21
